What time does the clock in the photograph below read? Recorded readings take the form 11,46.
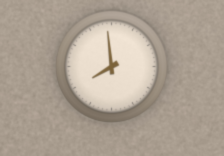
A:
7,59
